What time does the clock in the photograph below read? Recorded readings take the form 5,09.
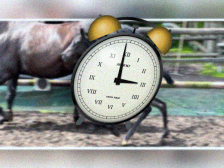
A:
2,59
